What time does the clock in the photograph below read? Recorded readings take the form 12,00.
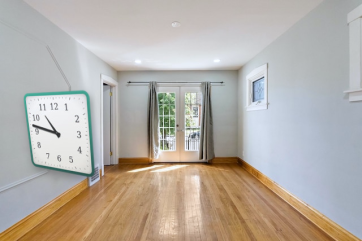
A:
10,47
